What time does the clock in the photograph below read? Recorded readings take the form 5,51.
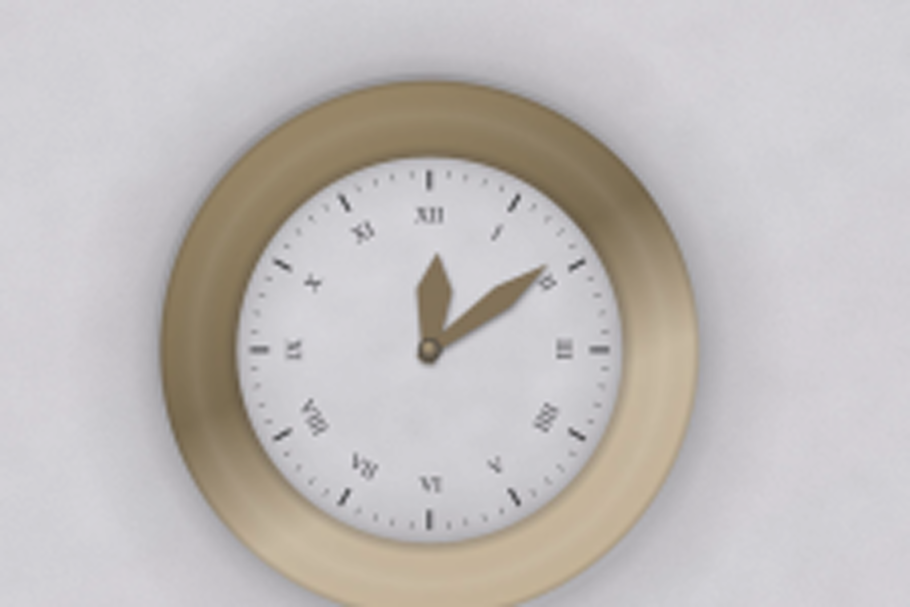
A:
12,09
